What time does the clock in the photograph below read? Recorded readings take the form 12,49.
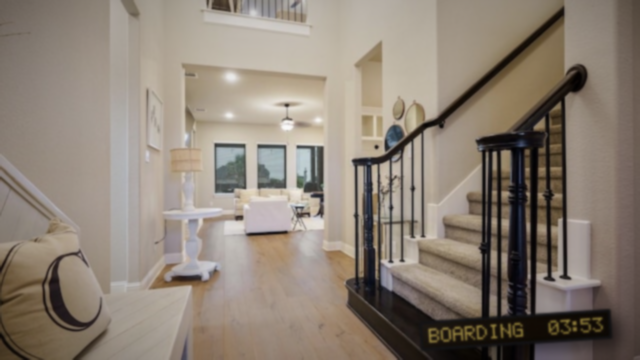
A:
3,53
